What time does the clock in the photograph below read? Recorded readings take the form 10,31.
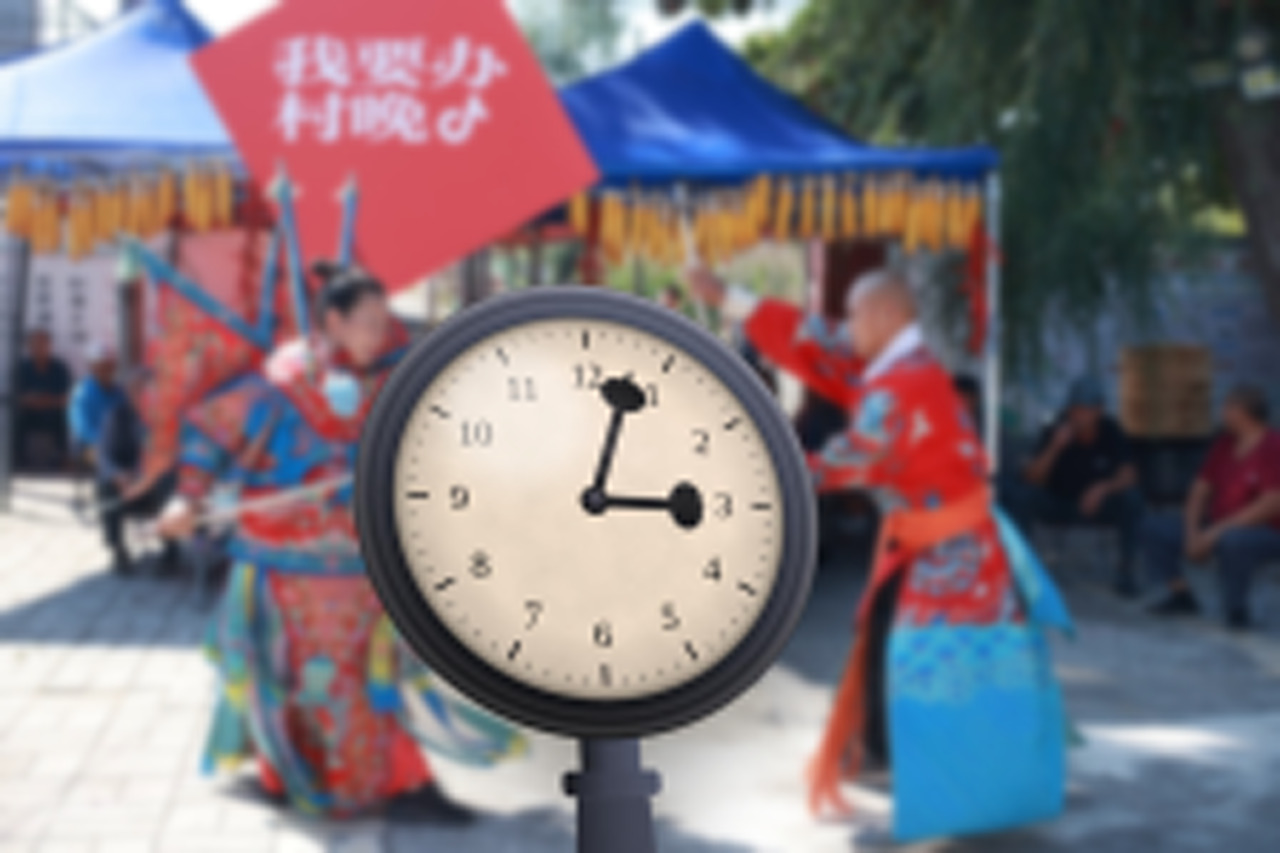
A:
3,03
